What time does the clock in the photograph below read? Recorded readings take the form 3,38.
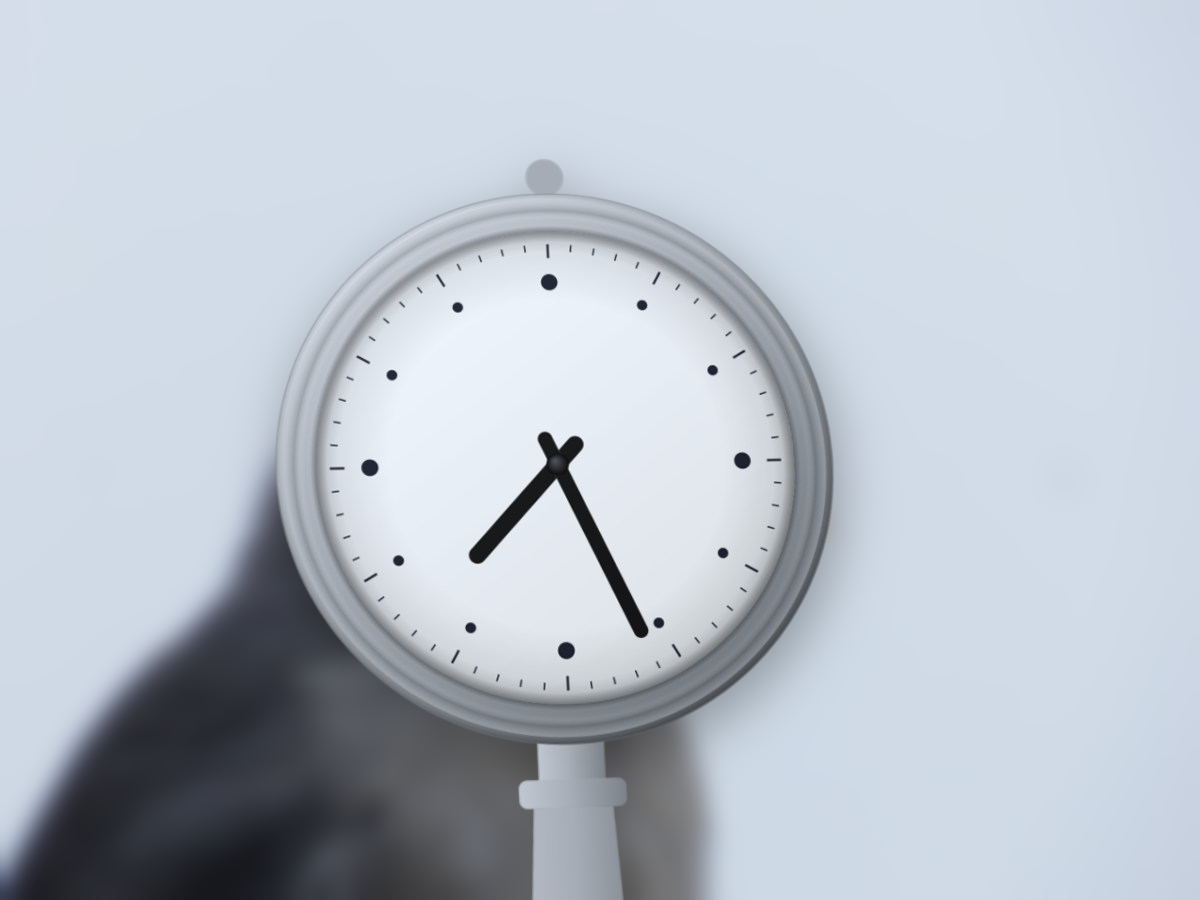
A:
7,26
